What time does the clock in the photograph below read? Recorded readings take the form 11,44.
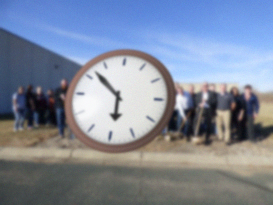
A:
5,52
